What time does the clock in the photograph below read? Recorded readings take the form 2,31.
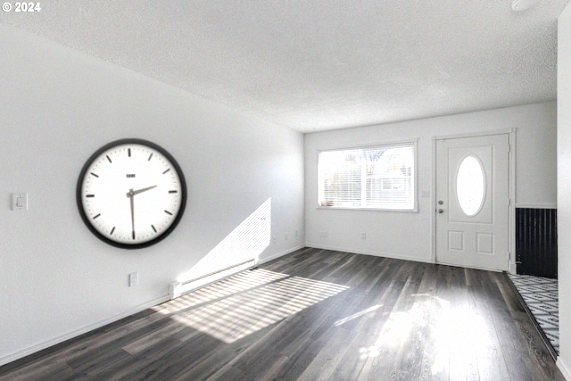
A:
2,30
